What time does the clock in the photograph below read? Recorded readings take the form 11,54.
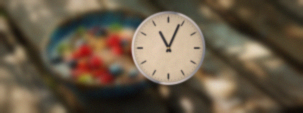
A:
11,04
